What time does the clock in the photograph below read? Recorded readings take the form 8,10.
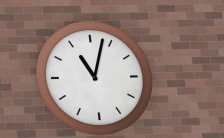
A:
11,03
